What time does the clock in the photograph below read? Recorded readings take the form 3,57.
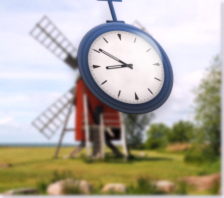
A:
8,51
